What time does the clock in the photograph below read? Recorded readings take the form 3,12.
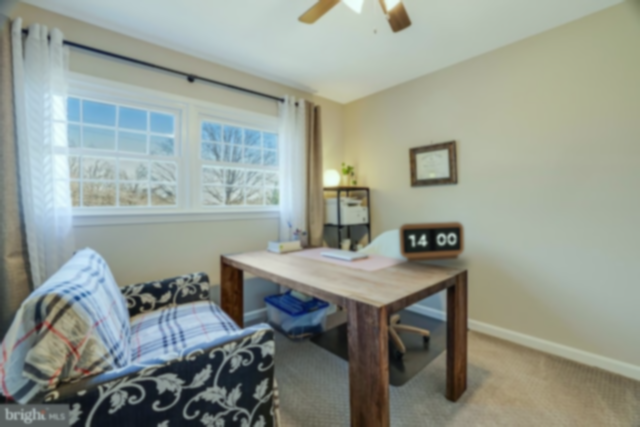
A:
14,00
